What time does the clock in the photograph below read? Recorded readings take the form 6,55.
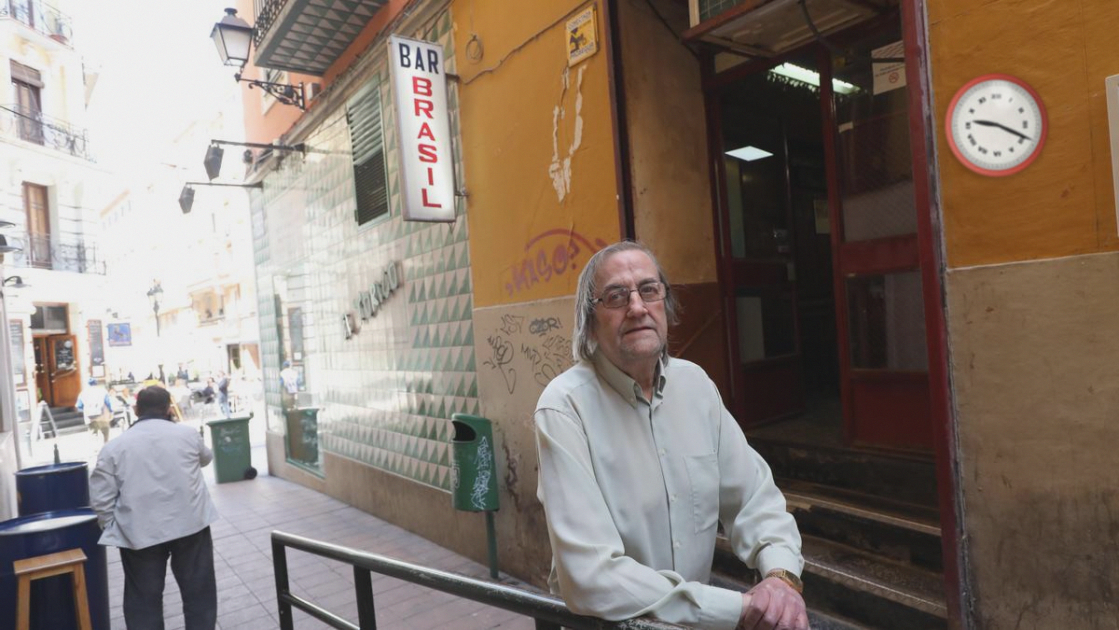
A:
9,19
